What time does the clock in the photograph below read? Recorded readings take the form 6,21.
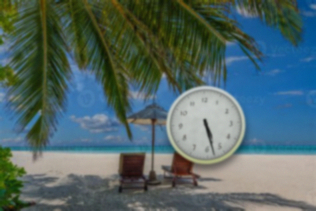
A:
5,28
